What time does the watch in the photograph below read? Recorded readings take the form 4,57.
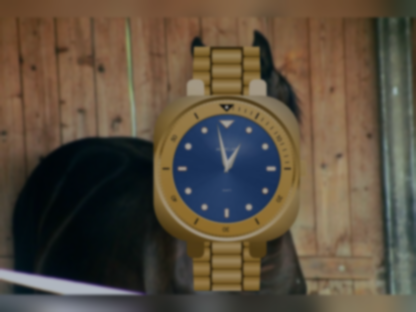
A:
12,58
